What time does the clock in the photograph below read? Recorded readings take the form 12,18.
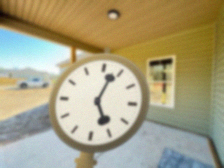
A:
5,03
